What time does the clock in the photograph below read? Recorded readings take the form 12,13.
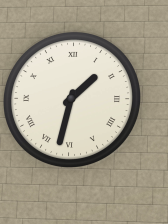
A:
1,32
